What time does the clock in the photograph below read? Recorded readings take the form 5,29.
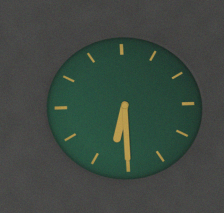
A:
6,30
